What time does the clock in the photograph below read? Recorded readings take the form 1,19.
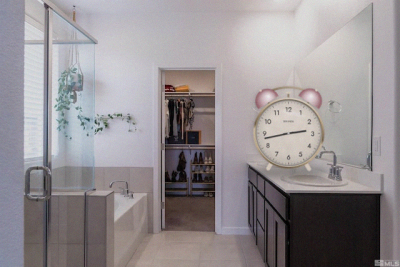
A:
2,43
